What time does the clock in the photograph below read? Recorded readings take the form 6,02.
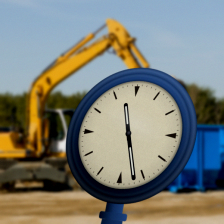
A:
11,27
